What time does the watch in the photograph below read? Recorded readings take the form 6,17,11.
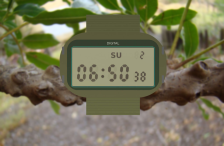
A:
6,50,38
